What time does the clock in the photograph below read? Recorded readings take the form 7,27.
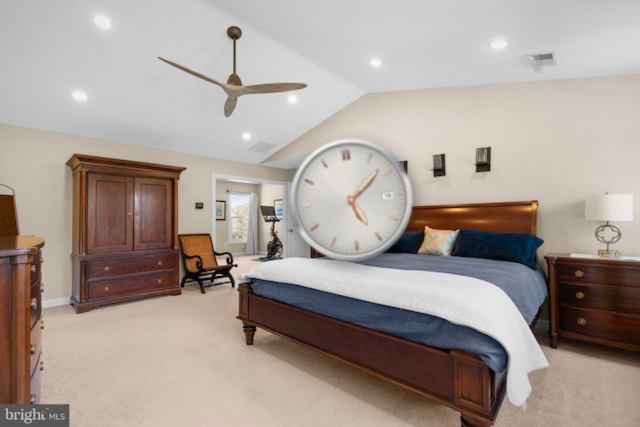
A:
5,08
